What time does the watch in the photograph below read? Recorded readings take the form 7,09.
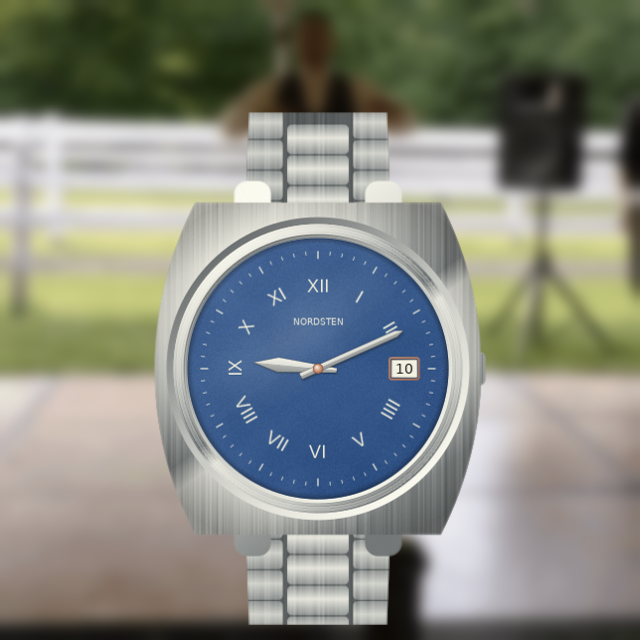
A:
9,11
